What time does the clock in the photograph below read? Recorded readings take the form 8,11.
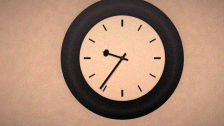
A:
9,36
